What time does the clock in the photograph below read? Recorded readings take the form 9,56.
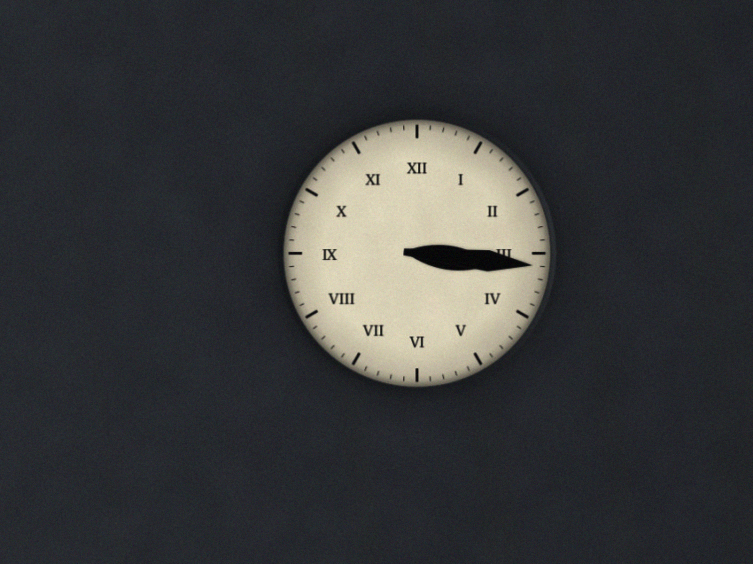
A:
3,16
